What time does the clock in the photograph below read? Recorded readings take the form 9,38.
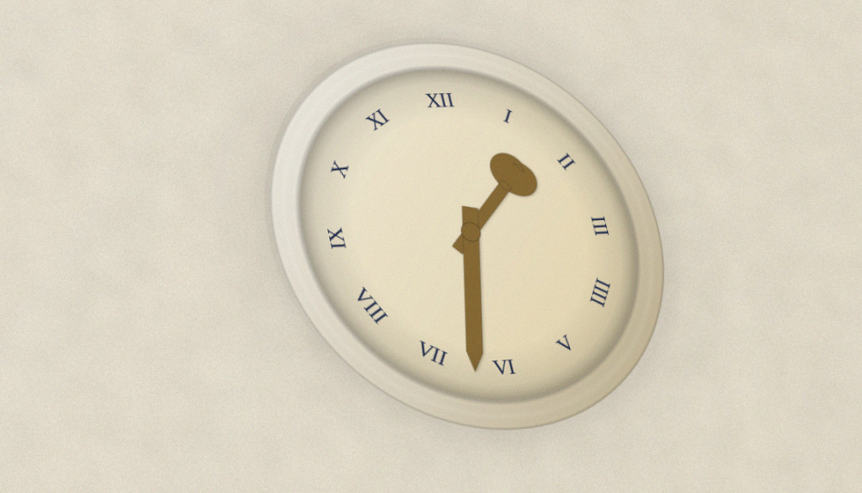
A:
1,32
